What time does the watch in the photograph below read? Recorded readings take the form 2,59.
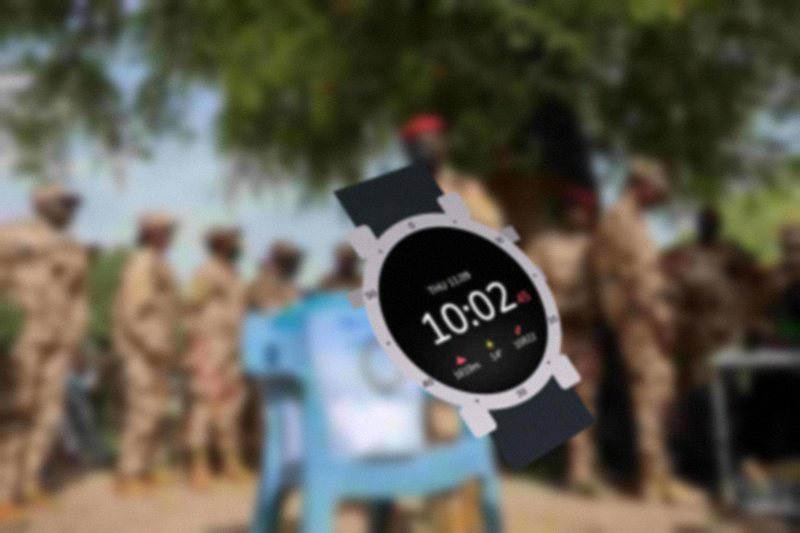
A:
10,02
